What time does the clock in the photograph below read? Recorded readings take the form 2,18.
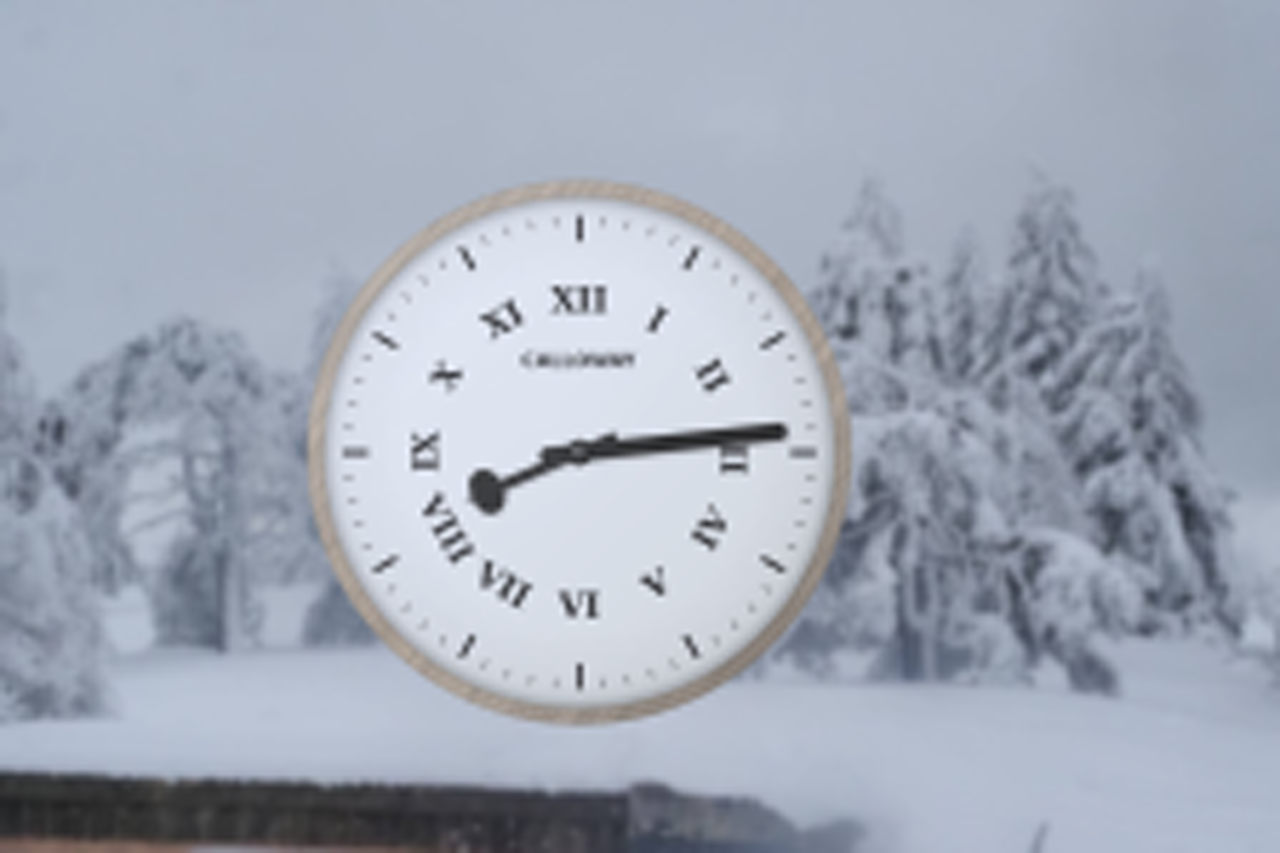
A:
8,14
